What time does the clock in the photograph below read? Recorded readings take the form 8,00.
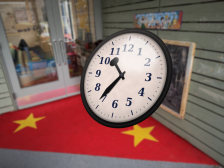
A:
10,36
